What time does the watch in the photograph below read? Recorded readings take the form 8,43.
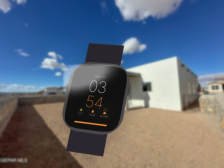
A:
3,54
